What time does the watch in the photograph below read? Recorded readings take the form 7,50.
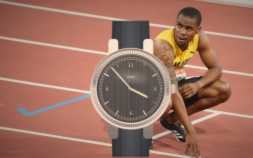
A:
3,53
